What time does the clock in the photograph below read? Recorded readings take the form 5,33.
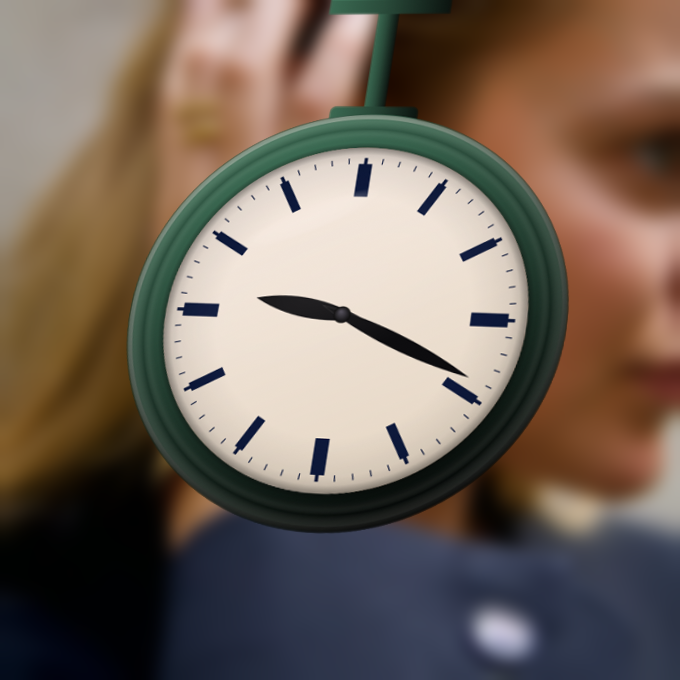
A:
9,19
